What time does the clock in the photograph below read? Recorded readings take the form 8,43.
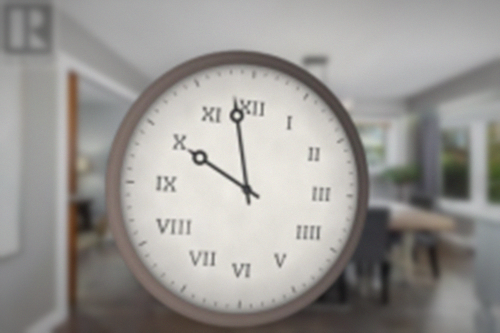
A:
9,58
